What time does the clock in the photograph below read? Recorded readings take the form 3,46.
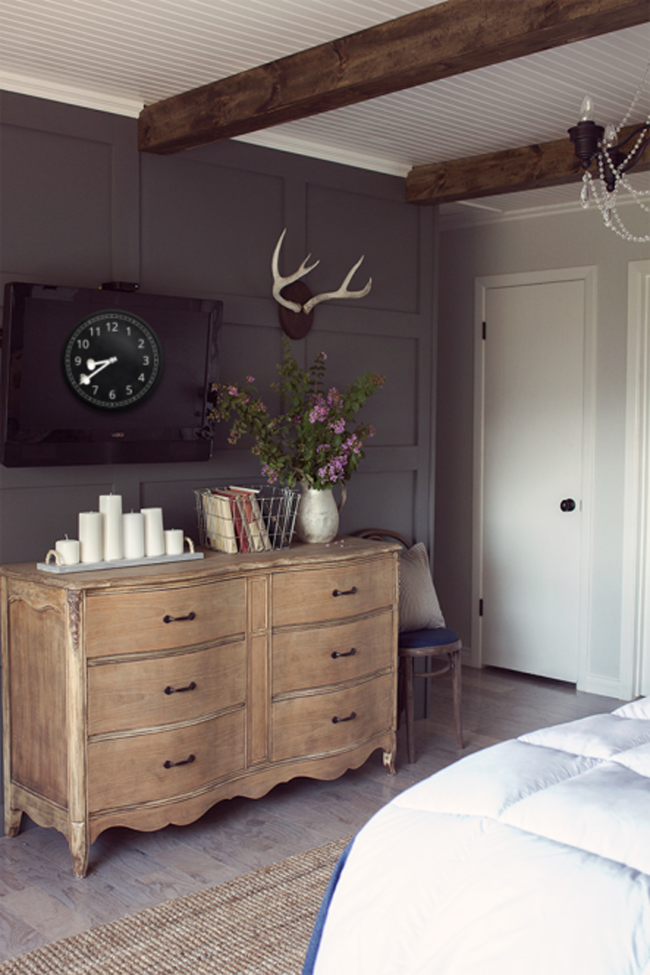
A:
8,39
